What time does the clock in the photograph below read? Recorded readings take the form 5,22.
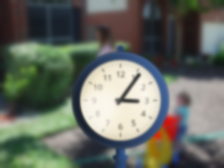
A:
3,06
